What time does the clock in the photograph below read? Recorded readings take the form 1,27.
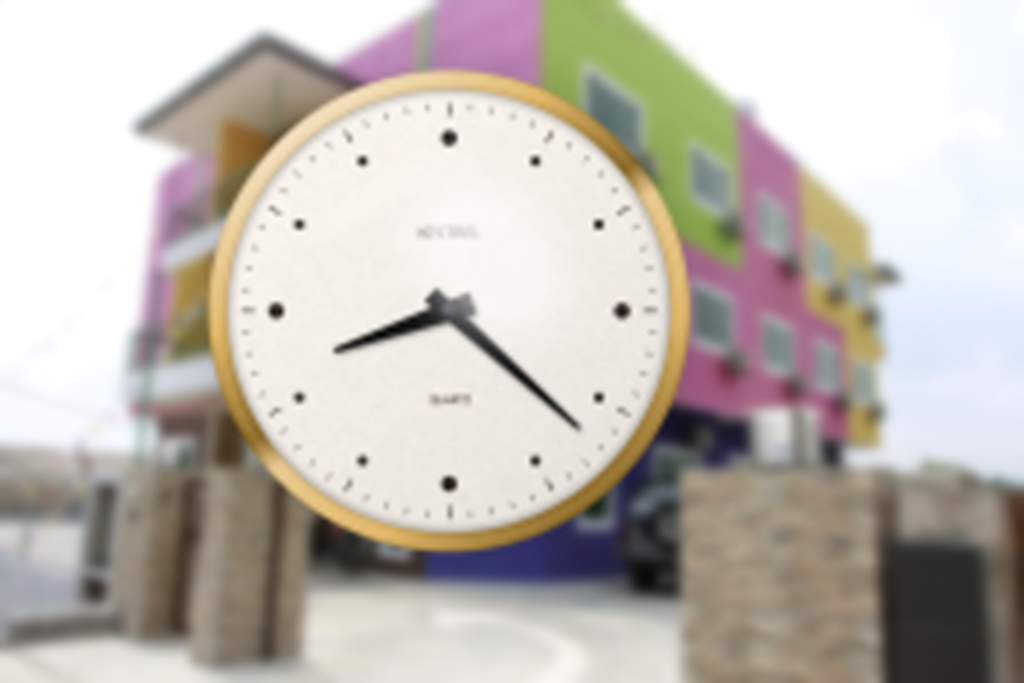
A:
8,22
